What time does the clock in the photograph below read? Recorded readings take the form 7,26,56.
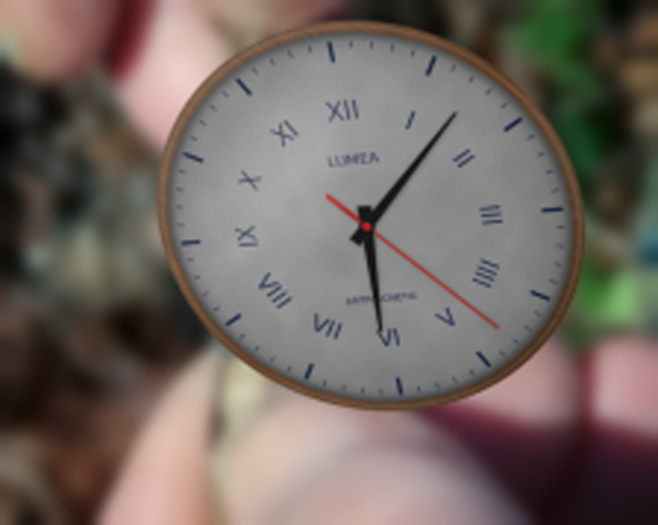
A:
6,07,23
